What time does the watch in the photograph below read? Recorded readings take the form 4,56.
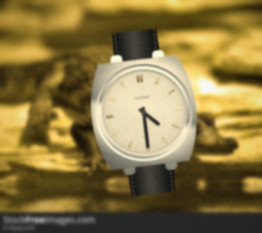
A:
4,30
